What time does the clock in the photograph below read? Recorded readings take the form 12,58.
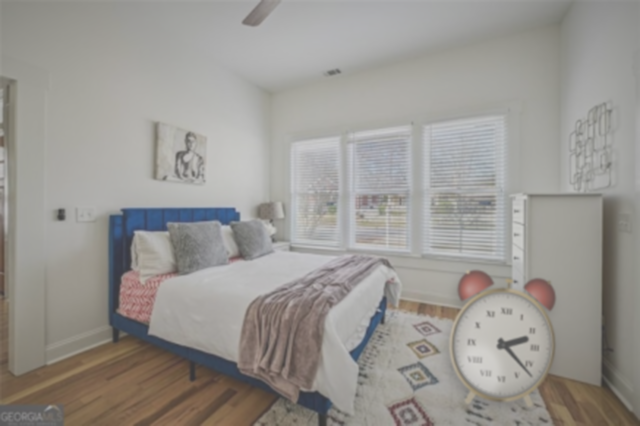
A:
2,22
